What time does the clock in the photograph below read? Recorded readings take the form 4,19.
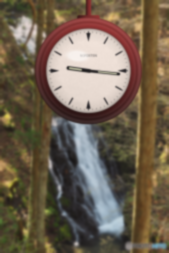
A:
9,16
